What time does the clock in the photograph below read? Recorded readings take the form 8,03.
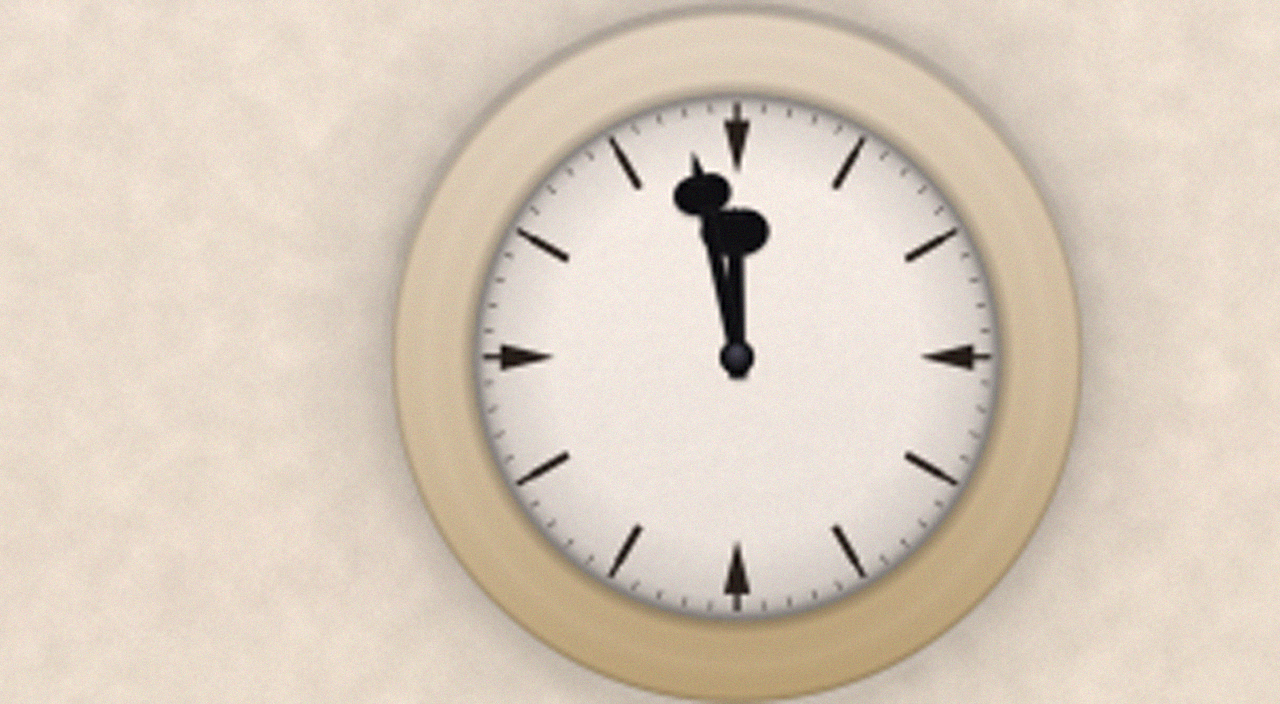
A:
11,58
